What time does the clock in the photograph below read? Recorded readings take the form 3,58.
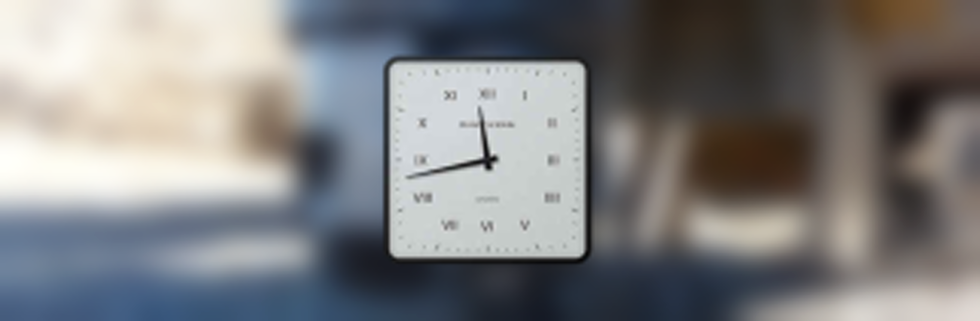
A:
11,43
